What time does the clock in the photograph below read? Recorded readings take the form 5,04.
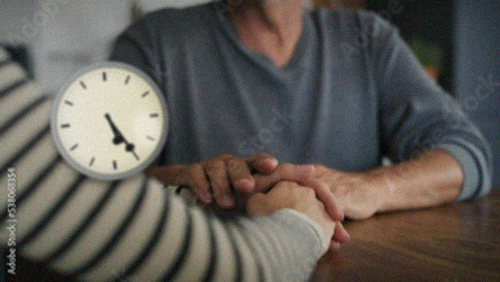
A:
5,25
